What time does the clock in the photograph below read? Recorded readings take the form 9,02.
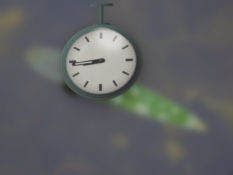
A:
8,44
